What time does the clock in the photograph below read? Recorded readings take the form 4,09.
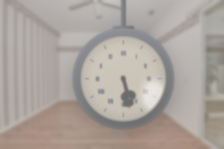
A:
5,28
